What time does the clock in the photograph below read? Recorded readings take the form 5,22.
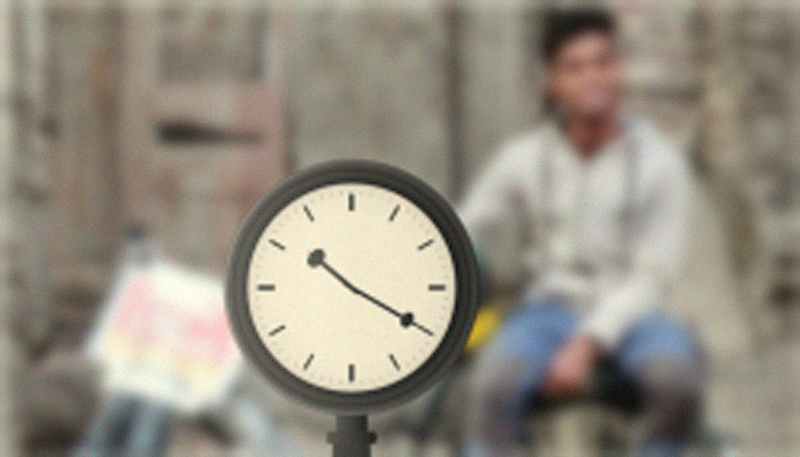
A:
10,20
